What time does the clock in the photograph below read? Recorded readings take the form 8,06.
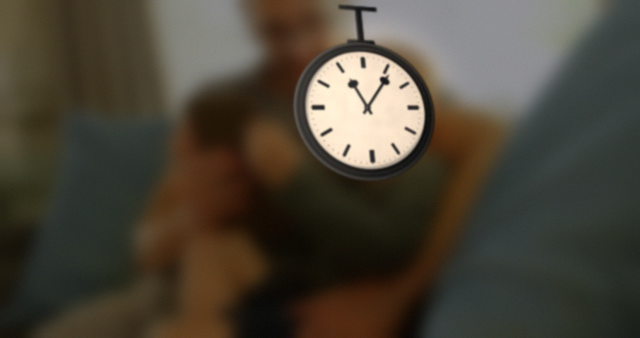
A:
11,06
